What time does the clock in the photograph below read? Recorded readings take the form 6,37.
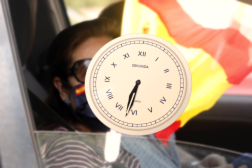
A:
6,32
